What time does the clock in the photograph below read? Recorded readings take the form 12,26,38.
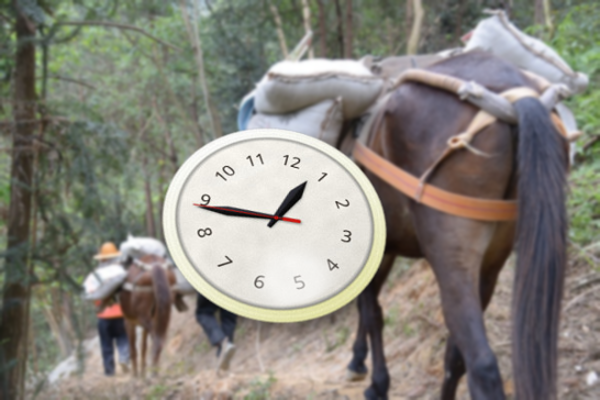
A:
12,43,44
